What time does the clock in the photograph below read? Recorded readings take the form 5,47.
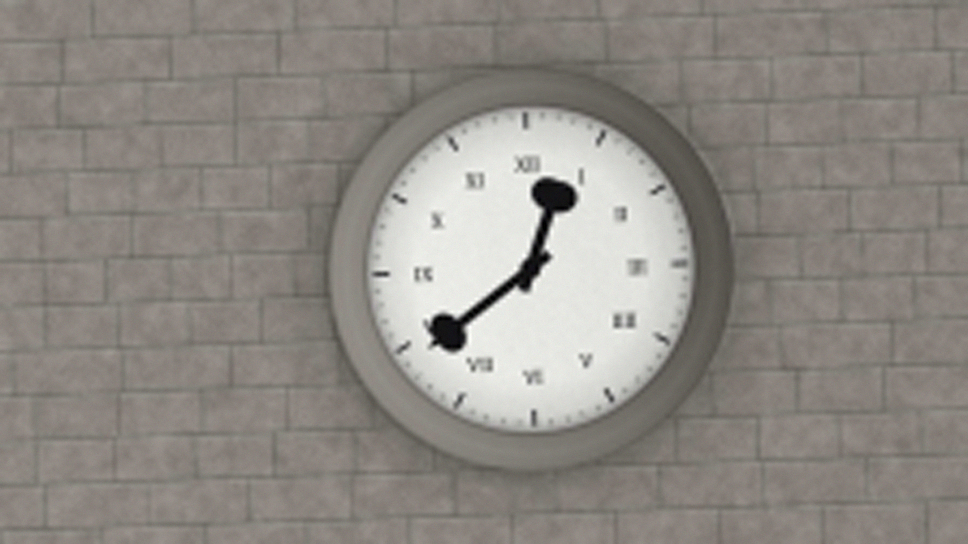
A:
12,39
